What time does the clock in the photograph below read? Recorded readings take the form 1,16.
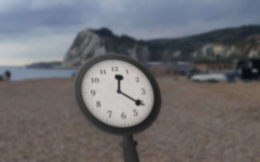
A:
12,21
